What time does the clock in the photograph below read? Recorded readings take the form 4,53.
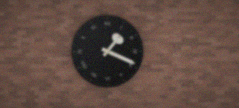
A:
1,19
